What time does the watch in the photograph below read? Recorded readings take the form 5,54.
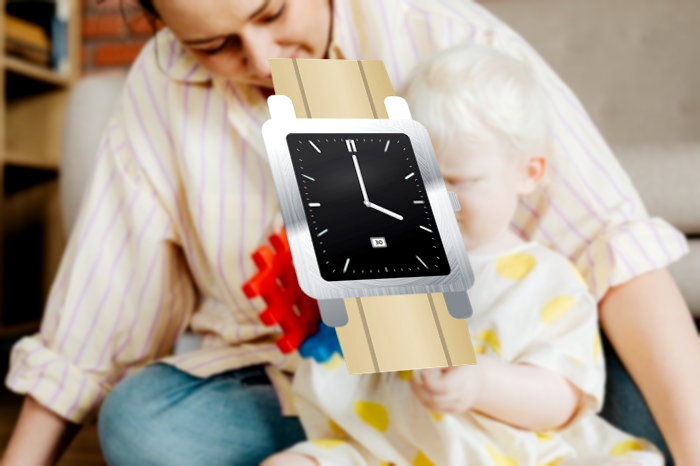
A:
4,00
